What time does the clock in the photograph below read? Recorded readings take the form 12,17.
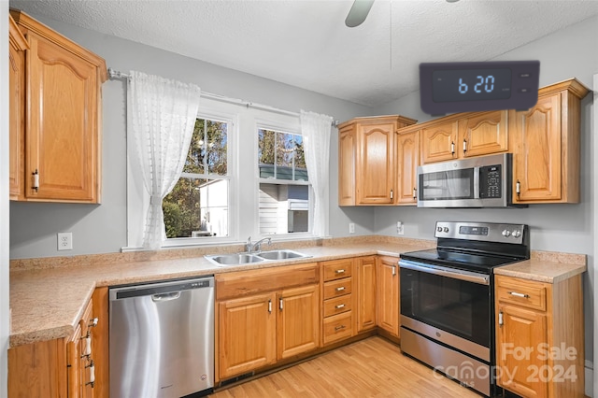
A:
6,20
